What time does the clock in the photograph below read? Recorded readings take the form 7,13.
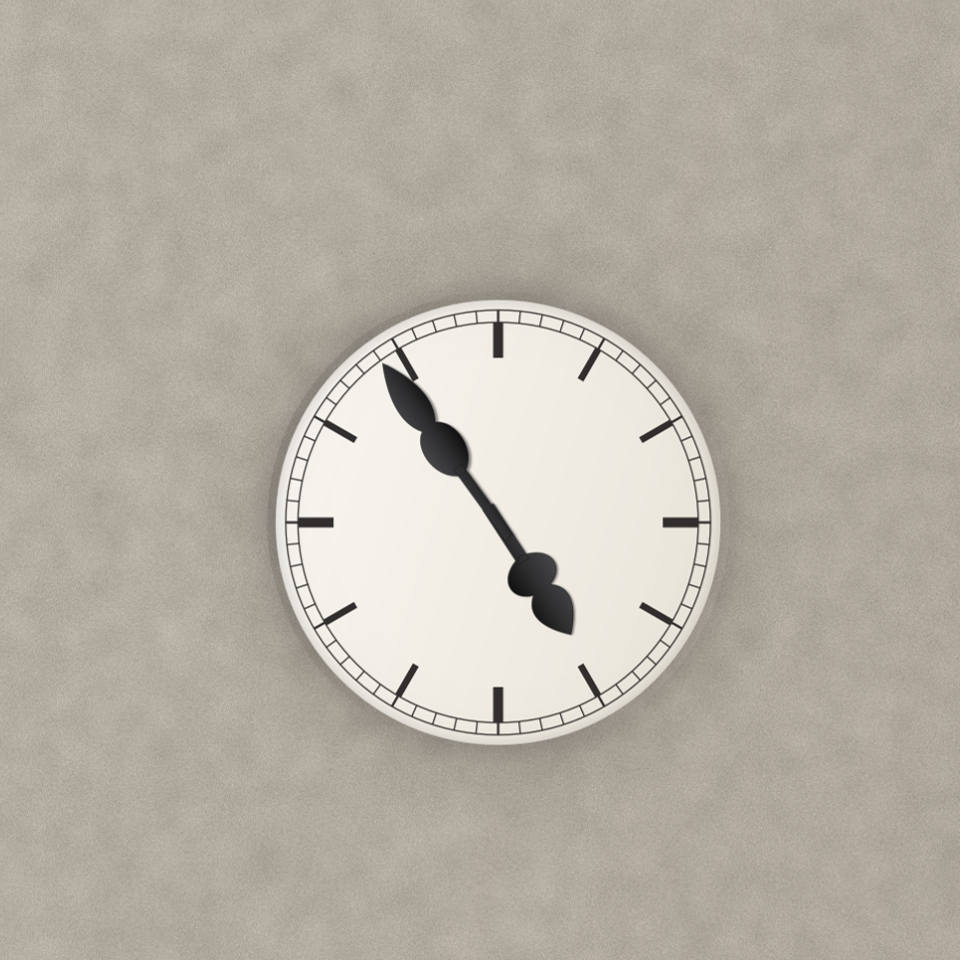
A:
4,54
